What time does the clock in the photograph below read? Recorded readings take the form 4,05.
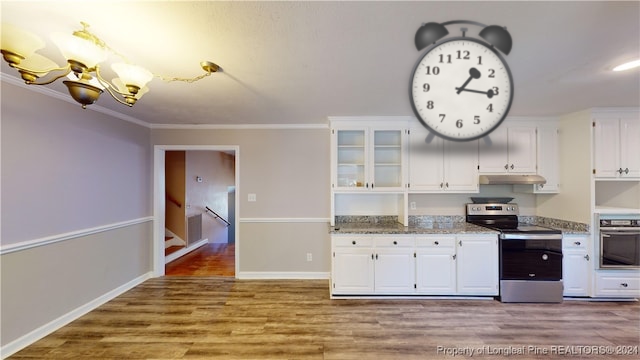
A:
1,16
